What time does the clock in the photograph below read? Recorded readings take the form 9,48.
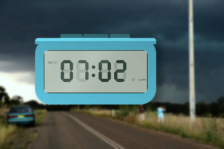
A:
7,02
